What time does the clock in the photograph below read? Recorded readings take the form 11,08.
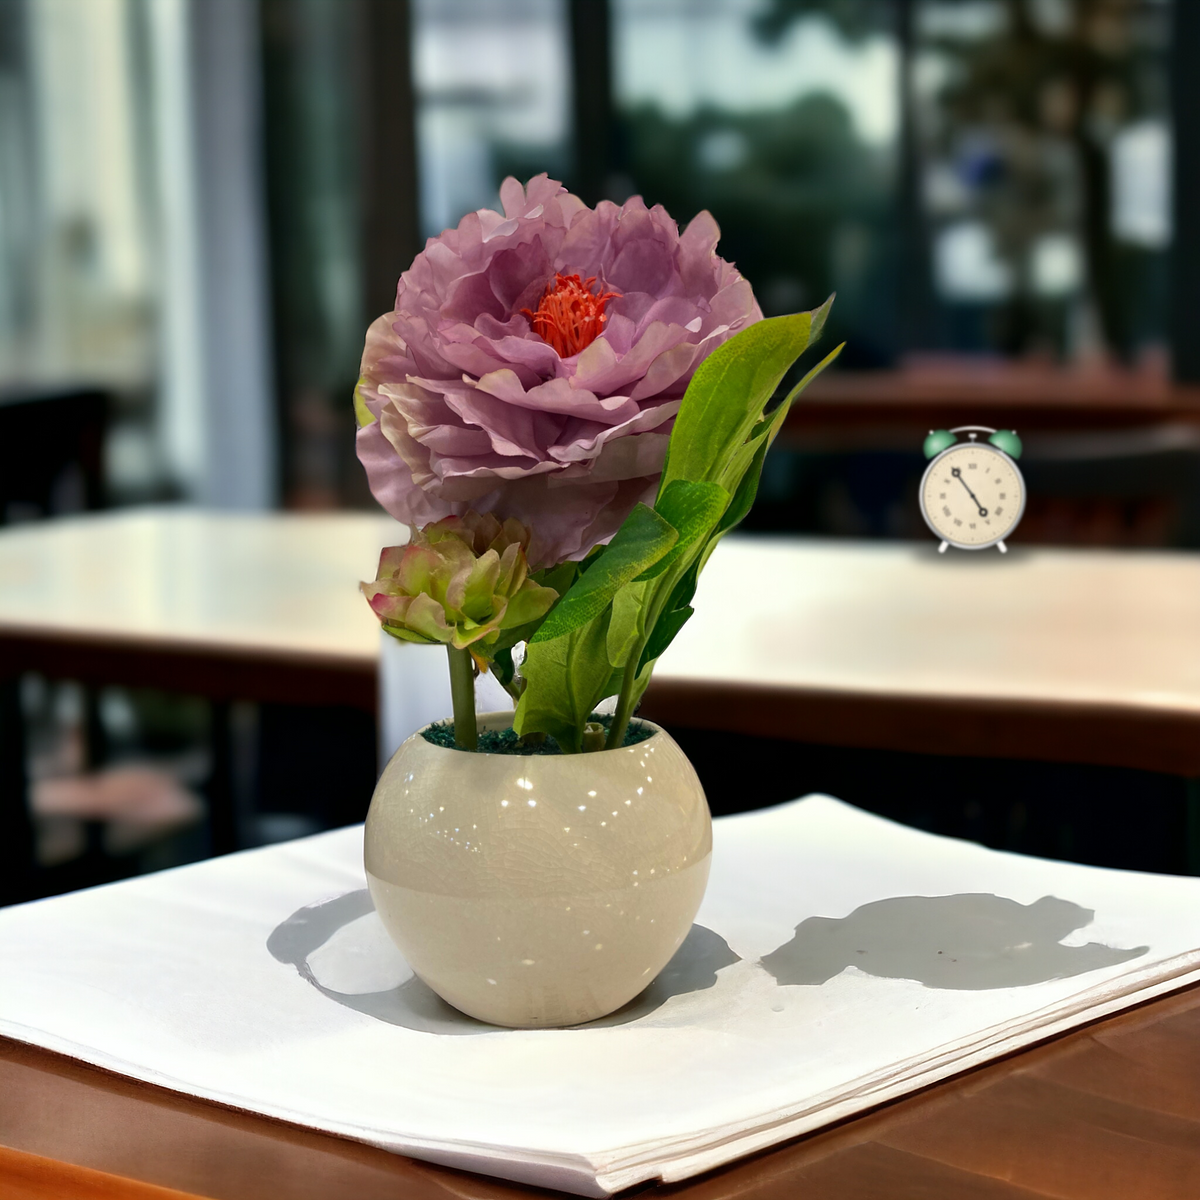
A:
4,54
